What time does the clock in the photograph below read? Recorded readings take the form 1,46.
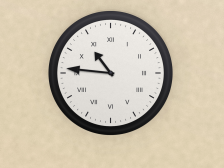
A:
10,46
